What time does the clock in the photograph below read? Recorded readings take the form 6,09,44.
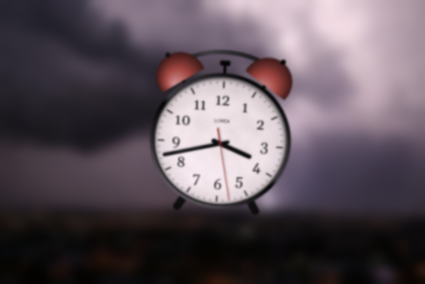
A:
3,42,28
